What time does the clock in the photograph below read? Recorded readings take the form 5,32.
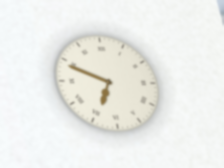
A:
6,49
